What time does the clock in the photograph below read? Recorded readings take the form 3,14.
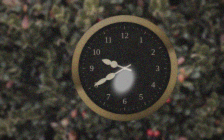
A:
9,40
